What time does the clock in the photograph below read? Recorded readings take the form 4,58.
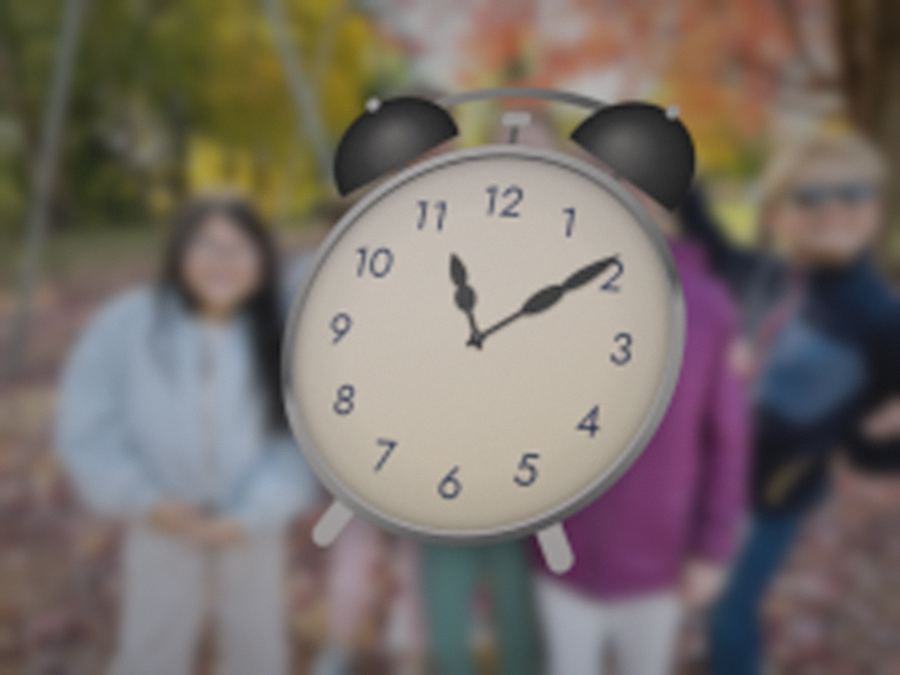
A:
11,09
